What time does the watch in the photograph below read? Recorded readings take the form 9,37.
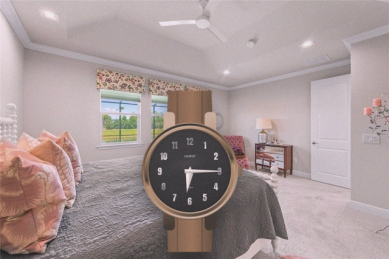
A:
6,15
